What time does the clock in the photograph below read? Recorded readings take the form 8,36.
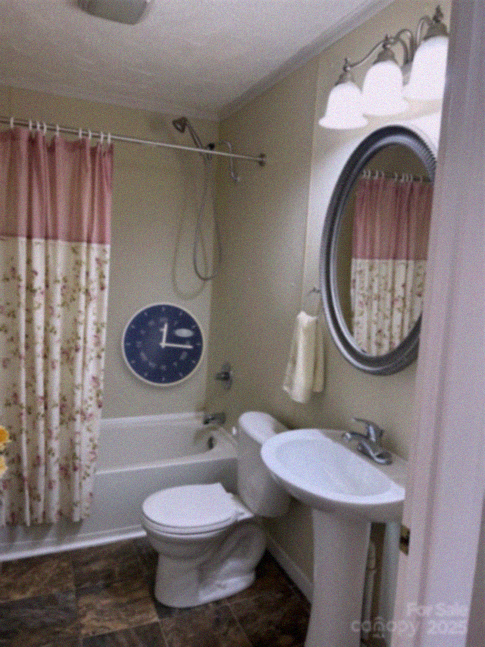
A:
12,16
